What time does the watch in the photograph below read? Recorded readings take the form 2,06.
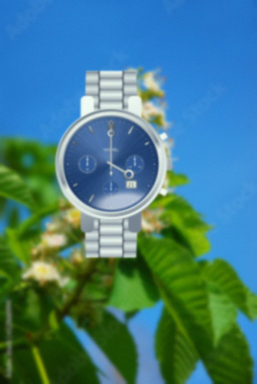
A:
4,00
